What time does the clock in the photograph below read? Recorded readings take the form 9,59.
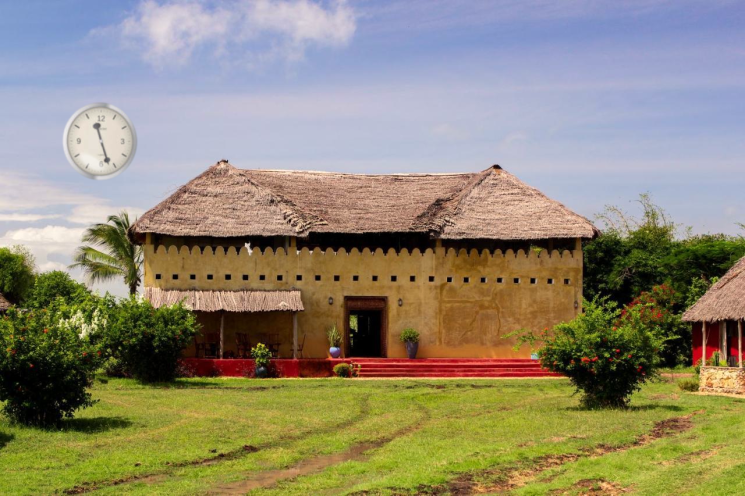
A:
11,27
